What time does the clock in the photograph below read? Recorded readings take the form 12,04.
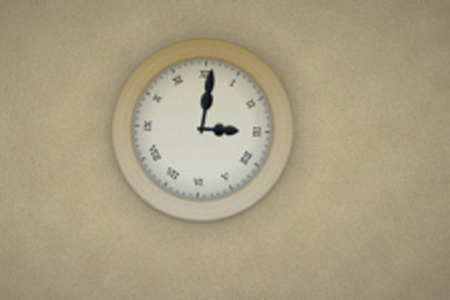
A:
3,01
